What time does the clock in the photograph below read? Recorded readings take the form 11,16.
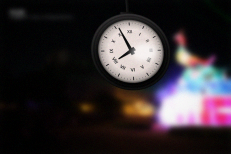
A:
7,56
